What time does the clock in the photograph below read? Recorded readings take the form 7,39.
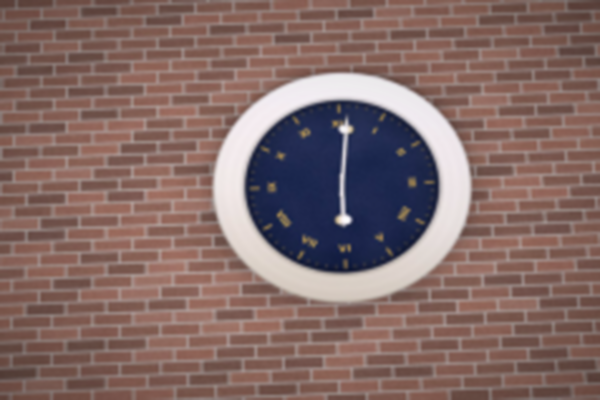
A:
6,01
